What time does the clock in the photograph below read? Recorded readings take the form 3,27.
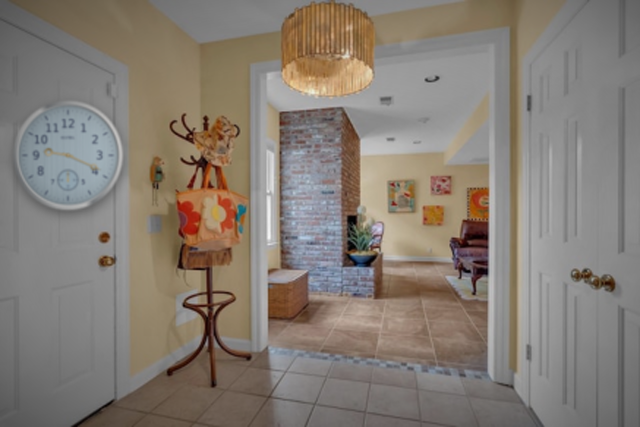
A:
9,19
